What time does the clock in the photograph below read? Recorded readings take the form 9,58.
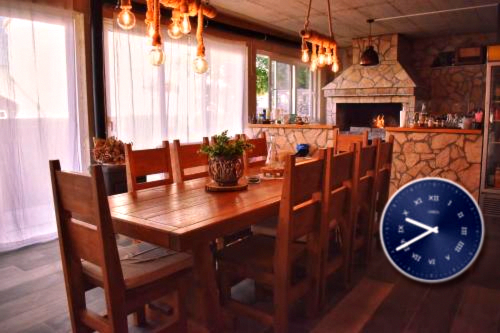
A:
9,40
